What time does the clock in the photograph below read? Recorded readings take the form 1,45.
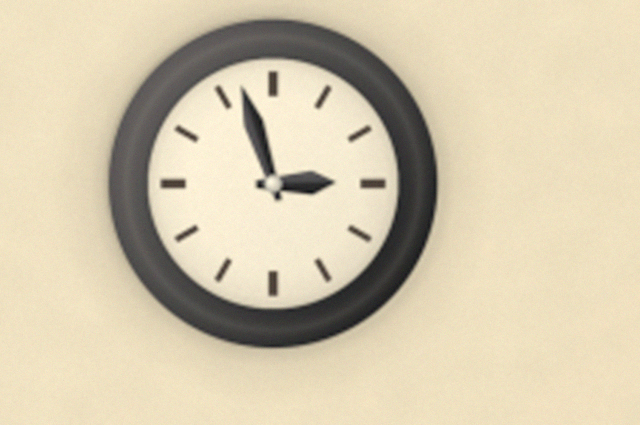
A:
2,57
